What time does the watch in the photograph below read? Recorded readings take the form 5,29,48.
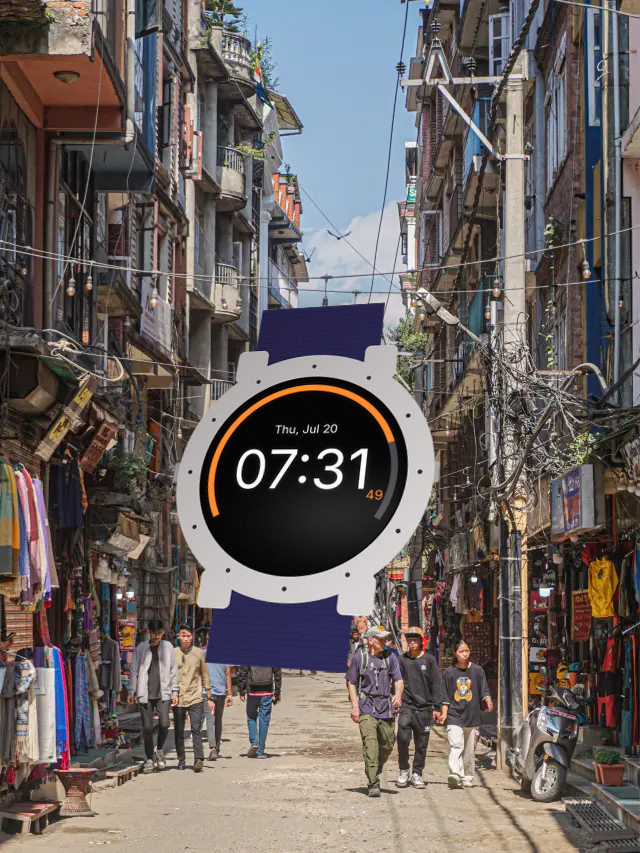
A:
7,31,49
